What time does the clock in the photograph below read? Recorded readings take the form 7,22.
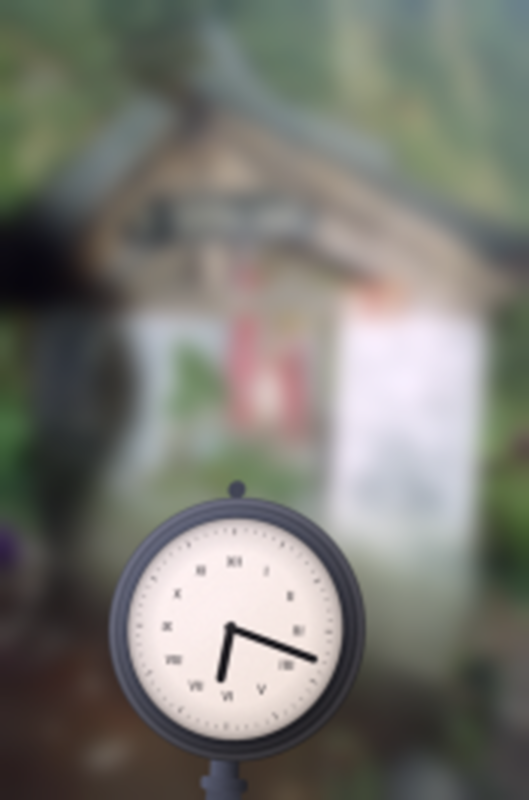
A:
6,18
